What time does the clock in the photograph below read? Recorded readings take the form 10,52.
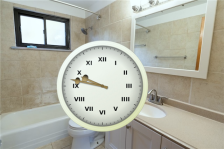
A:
9,47
